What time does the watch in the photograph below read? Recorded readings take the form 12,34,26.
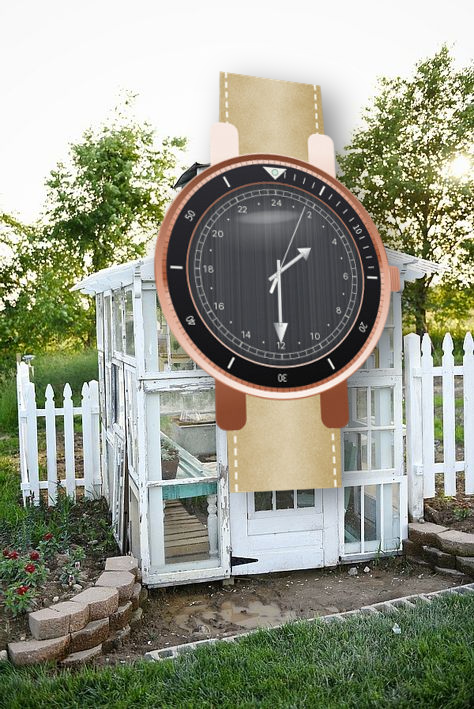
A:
3,30,04
